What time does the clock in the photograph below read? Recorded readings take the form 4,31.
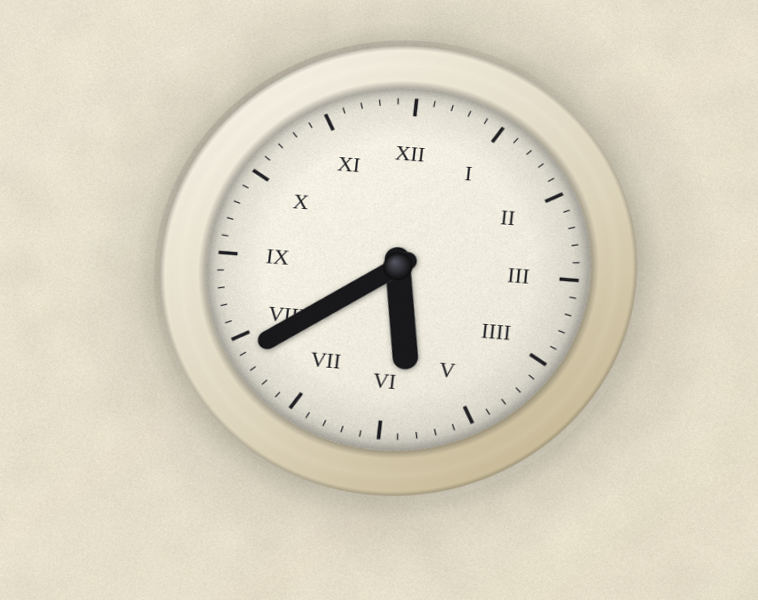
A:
5,39
